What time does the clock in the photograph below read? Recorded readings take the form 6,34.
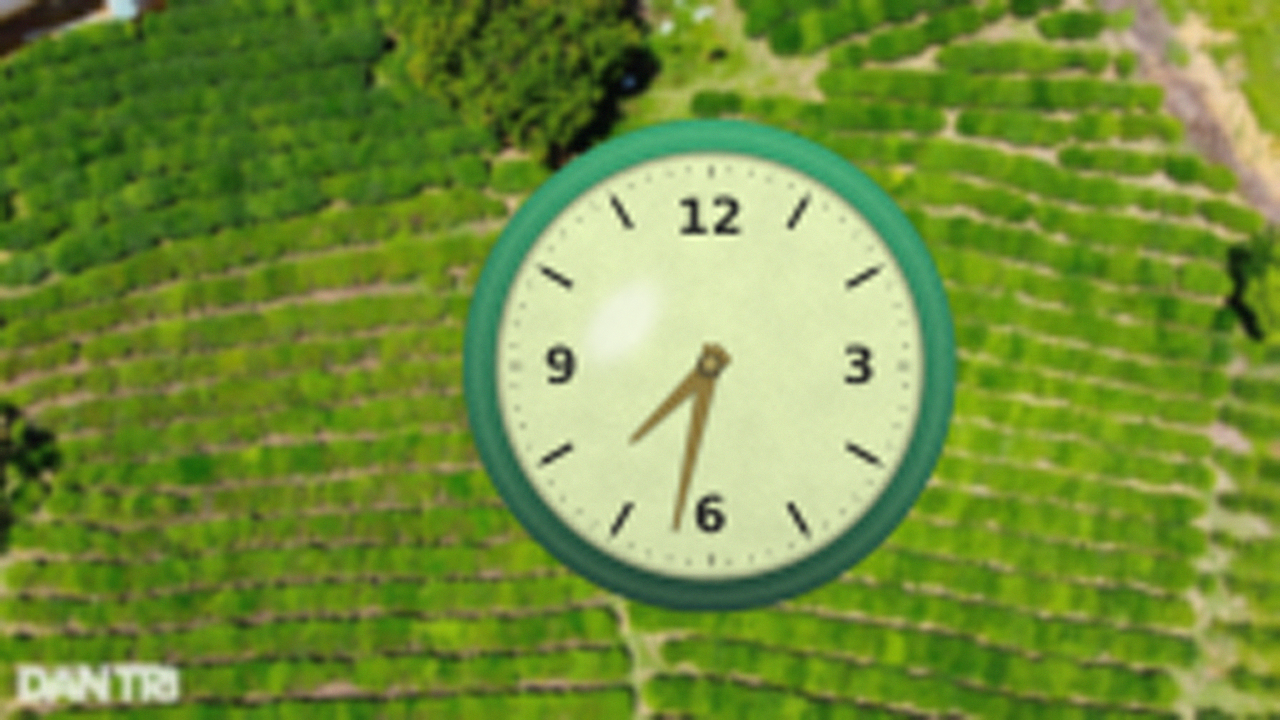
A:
7,32
